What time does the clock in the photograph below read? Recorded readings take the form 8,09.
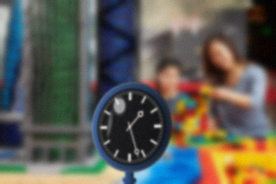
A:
1,27
